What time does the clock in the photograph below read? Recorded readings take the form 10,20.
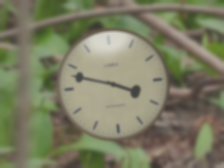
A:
3,48
